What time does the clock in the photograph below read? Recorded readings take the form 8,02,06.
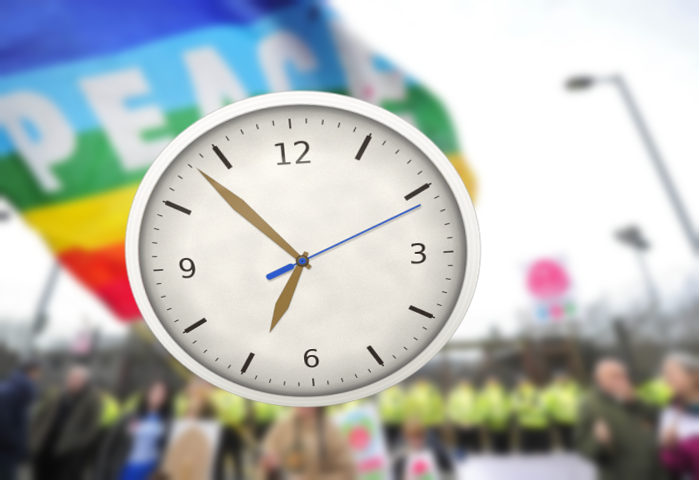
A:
6,53,11
